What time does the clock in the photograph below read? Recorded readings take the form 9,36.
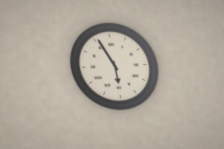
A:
5,56
